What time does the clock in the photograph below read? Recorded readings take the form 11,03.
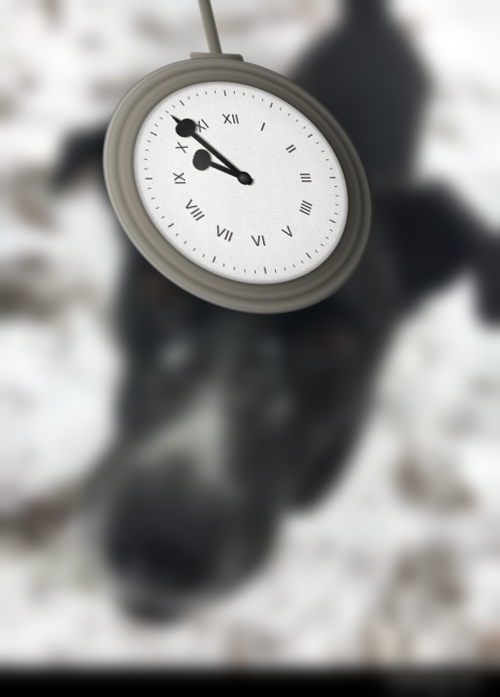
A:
9,53
